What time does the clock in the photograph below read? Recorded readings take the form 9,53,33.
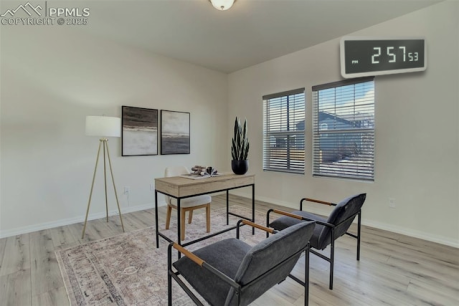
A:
2,57,53
